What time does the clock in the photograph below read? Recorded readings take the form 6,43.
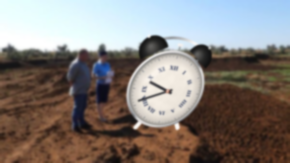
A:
9,41
